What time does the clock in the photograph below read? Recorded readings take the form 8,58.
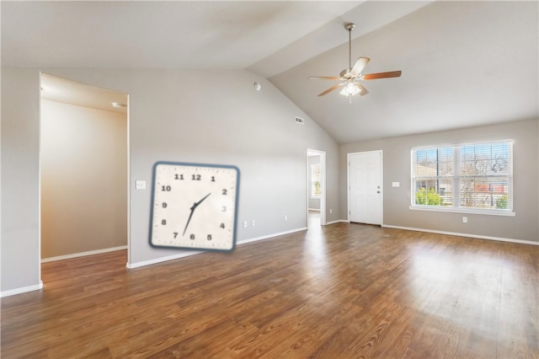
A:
1,33
